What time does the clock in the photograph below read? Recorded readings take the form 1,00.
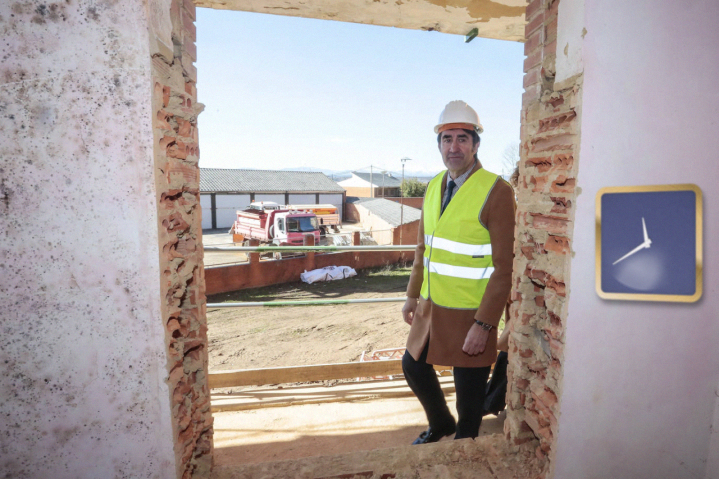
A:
11,40
